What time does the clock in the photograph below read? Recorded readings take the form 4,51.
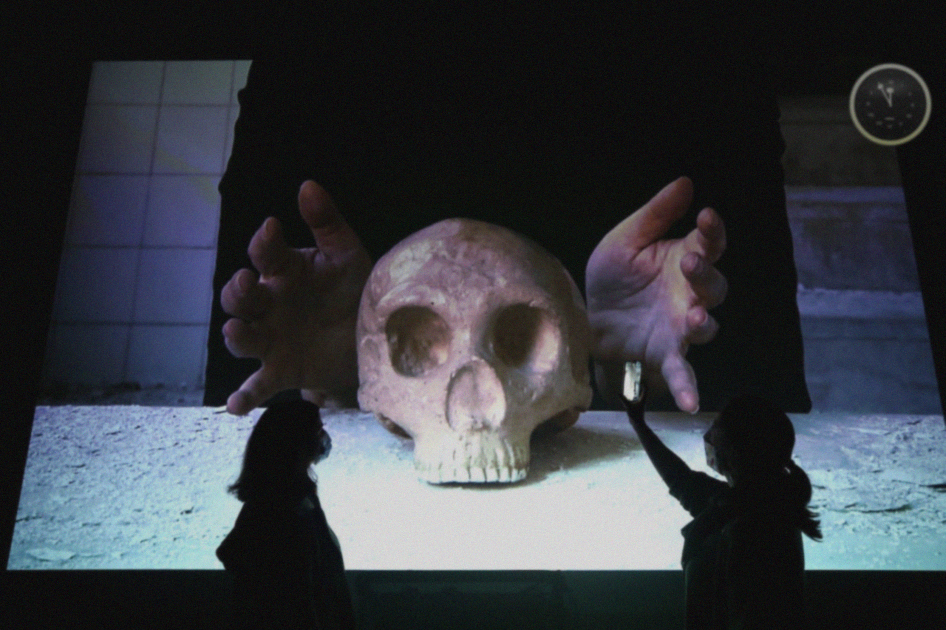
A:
11,55
